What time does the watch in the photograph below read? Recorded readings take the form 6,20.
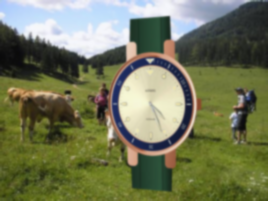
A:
4,26
